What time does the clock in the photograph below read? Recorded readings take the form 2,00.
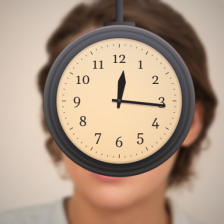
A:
12,16
